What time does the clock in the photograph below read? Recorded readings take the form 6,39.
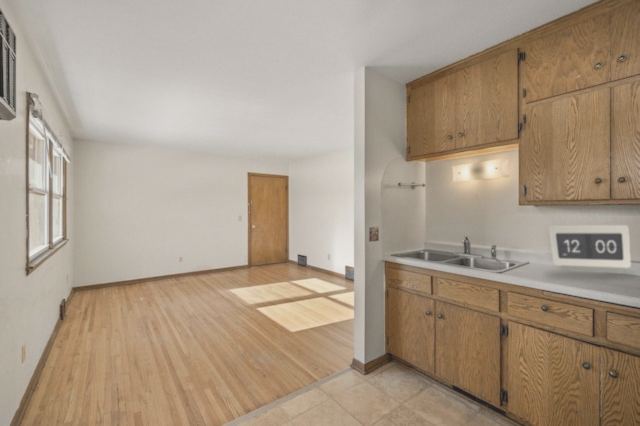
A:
12,00
